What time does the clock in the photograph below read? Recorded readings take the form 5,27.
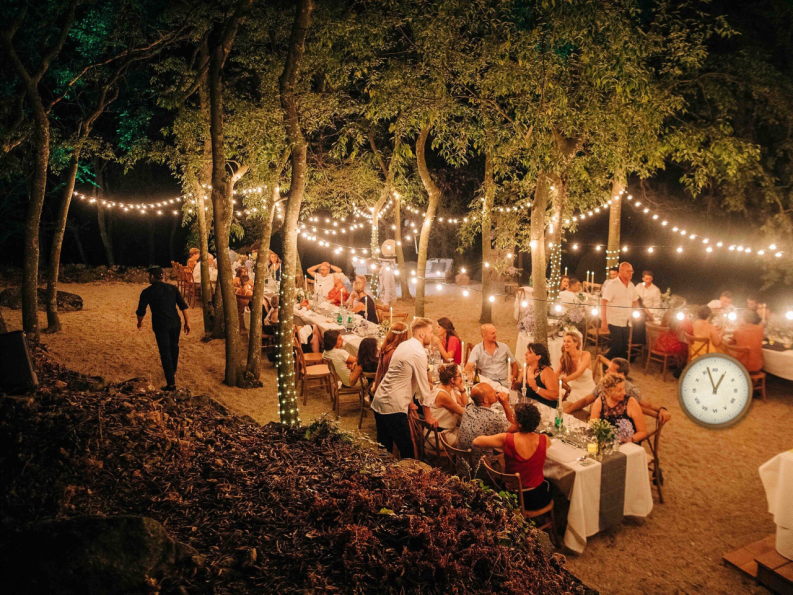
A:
12,57
